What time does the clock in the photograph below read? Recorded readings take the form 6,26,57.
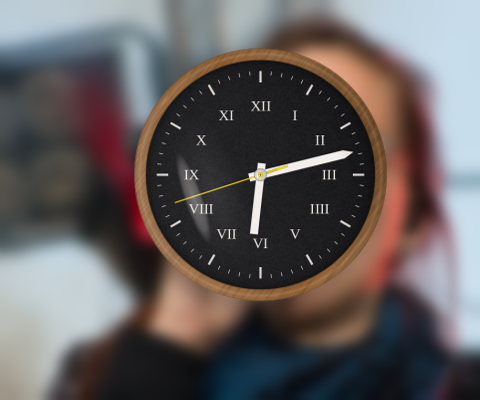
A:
6,12,42
